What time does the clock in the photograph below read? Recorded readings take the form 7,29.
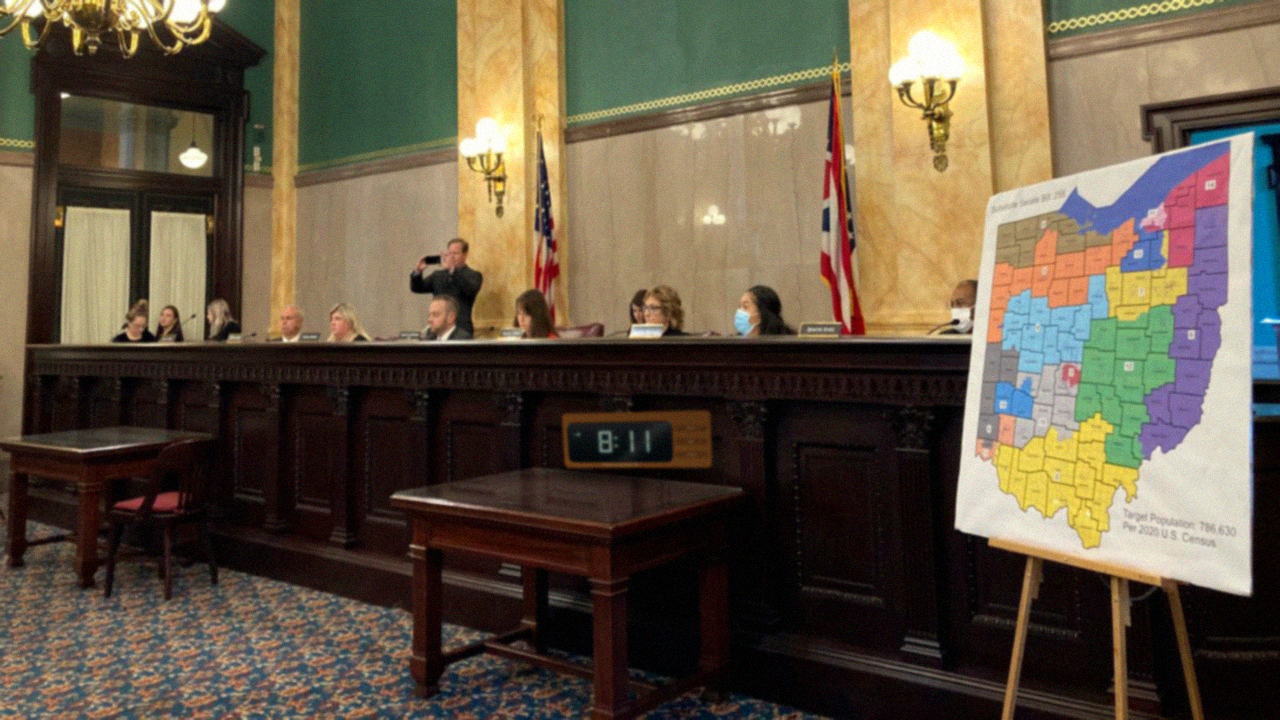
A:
8,11
